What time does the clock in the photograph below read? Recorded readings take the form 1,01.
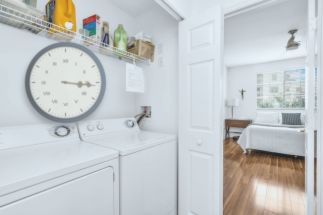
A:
3,16
